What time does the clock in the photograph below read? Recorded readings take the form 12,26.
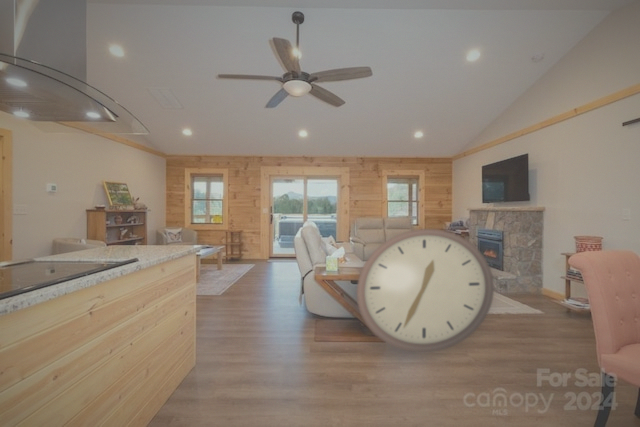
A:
12,34
